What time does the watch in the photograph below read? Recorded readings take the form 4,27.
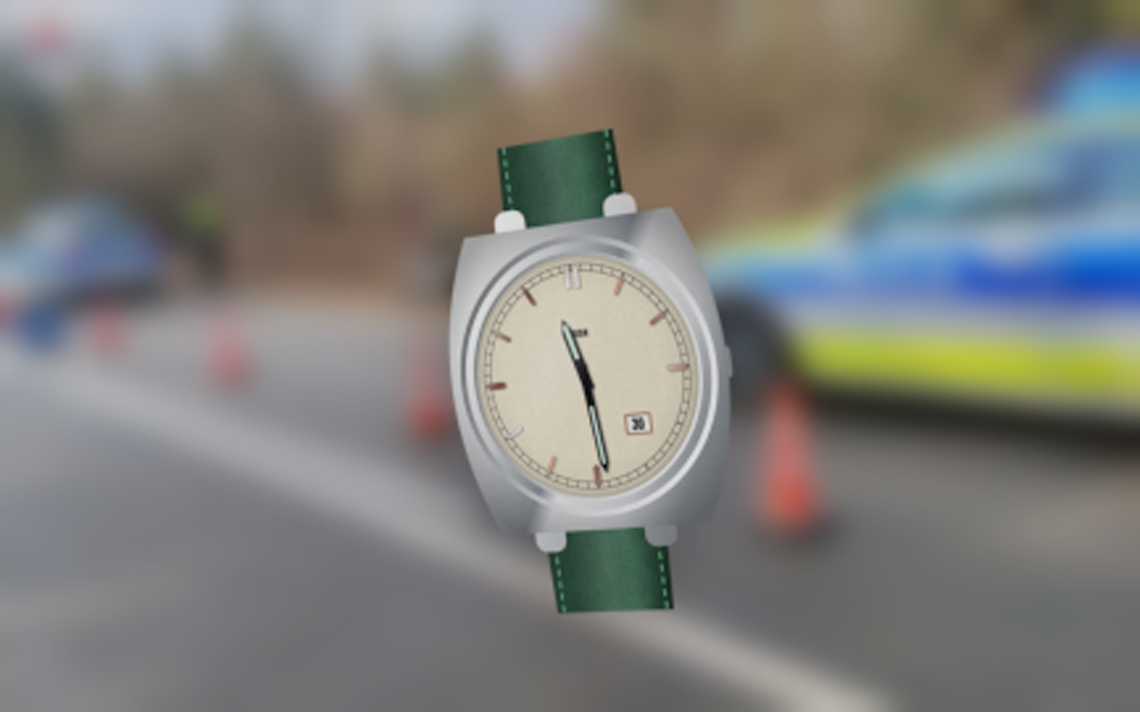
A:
11,29
